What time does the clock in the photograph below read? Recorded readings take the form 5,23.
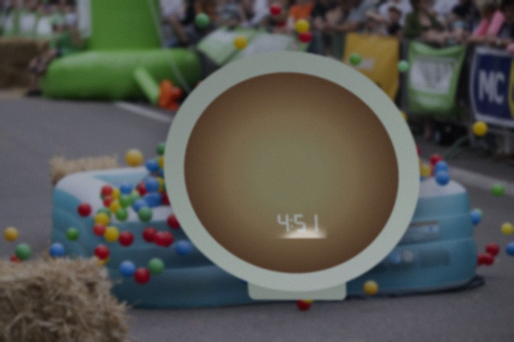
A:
4,51
